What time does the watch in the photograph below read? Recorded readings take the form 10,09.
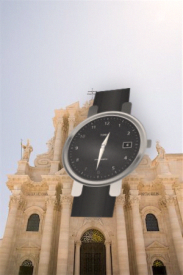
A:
12,31
